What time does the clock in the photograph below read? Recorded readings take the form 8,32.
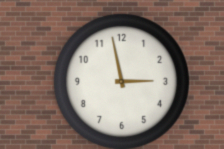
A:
2,58
